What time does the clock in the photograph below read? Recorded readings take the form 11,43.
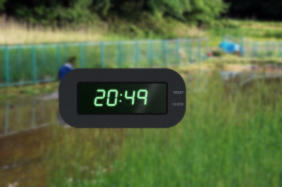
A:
20,49
